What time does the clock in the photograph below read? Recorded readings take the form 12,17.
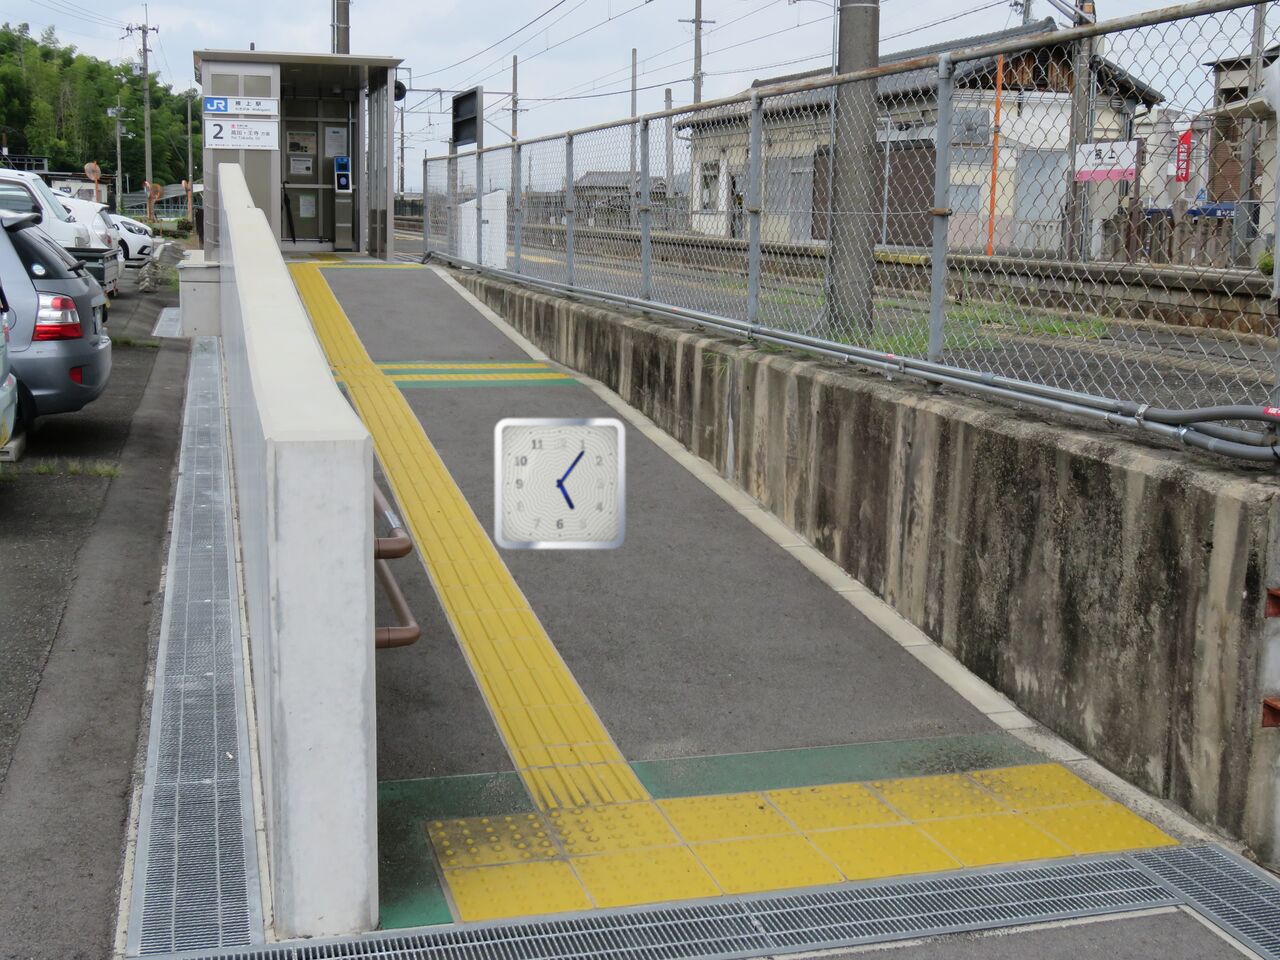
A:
5,06
